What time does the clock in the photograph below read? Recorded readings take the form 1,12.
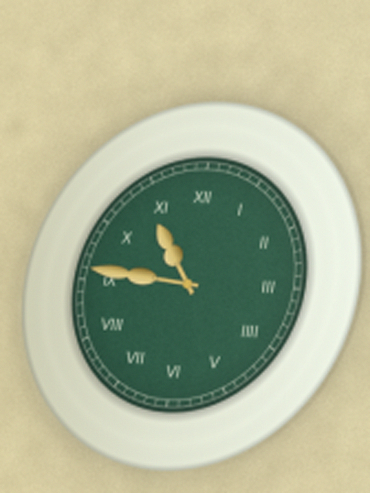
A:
10,46
